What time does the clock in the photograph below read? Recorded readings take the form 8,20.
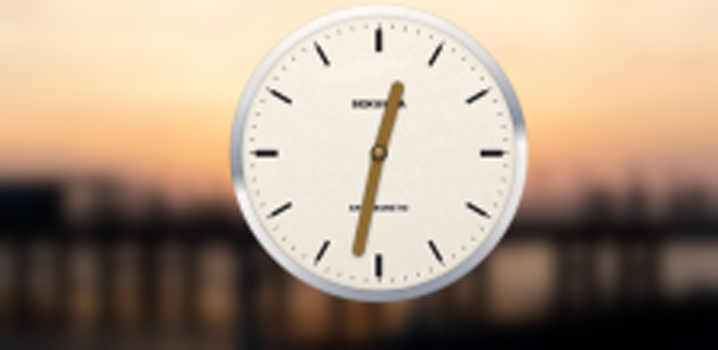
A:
12,32
